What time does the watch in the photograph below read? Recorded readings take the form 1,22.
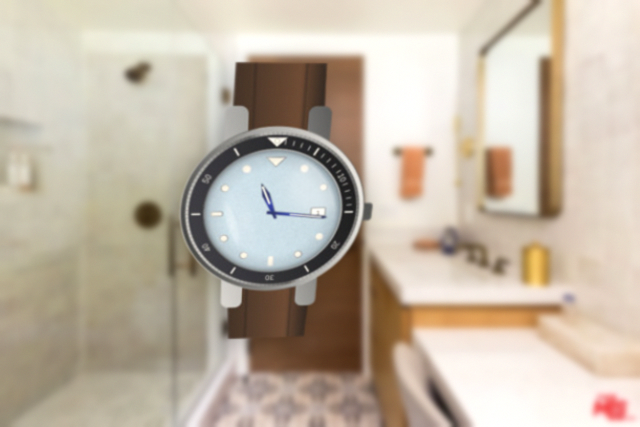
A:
11,16
